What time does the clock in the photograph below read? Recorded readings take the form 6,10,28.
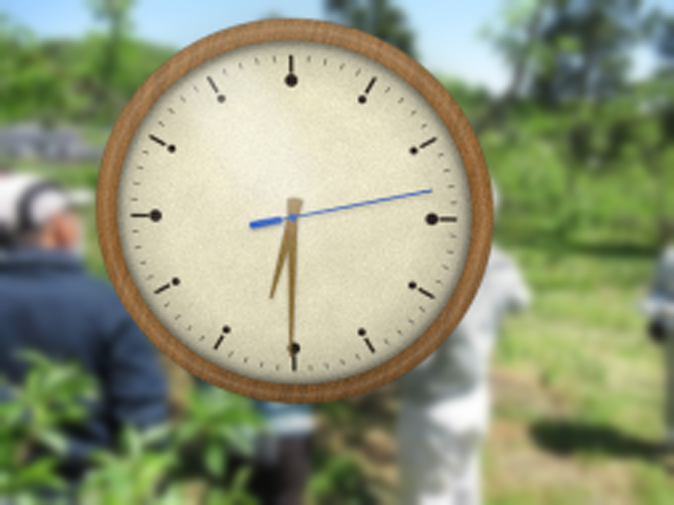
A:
6,30,13
